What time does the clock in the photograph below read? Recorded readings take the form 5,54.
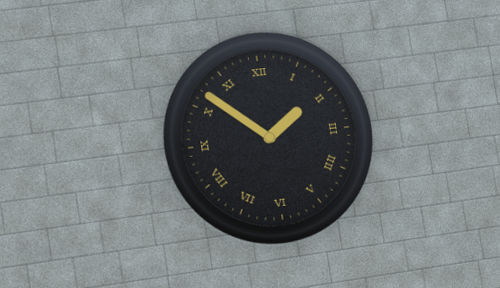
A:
1,52
